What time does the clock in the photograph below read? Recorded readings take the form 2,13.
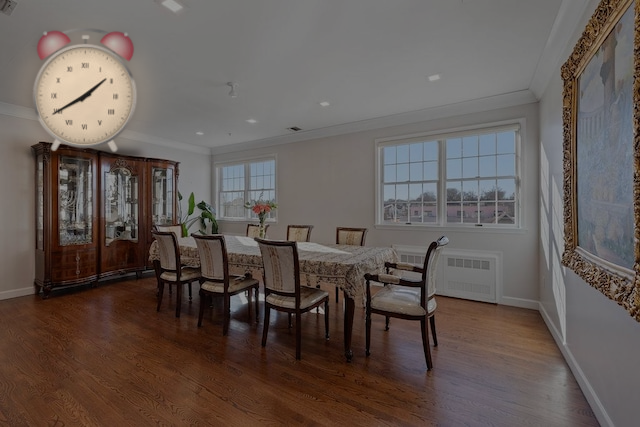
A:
1,40
